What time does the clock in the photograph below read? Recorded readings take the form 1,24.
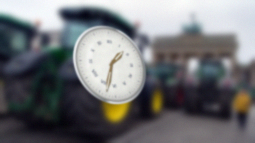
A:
1,33
